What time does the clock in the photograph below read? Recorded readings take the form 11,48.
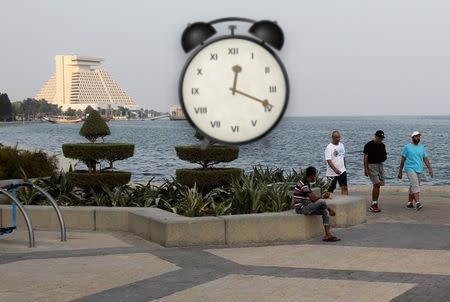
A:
12,19
